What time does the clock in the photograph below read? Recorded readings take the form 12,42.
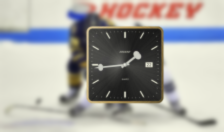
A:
1,44
